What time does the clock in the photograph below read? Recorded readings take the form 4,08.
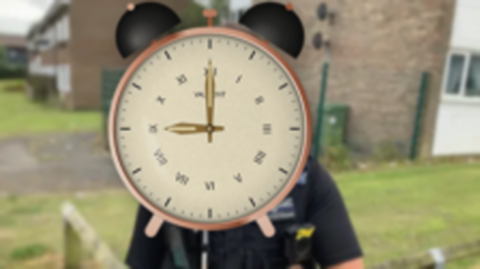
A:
9,00
